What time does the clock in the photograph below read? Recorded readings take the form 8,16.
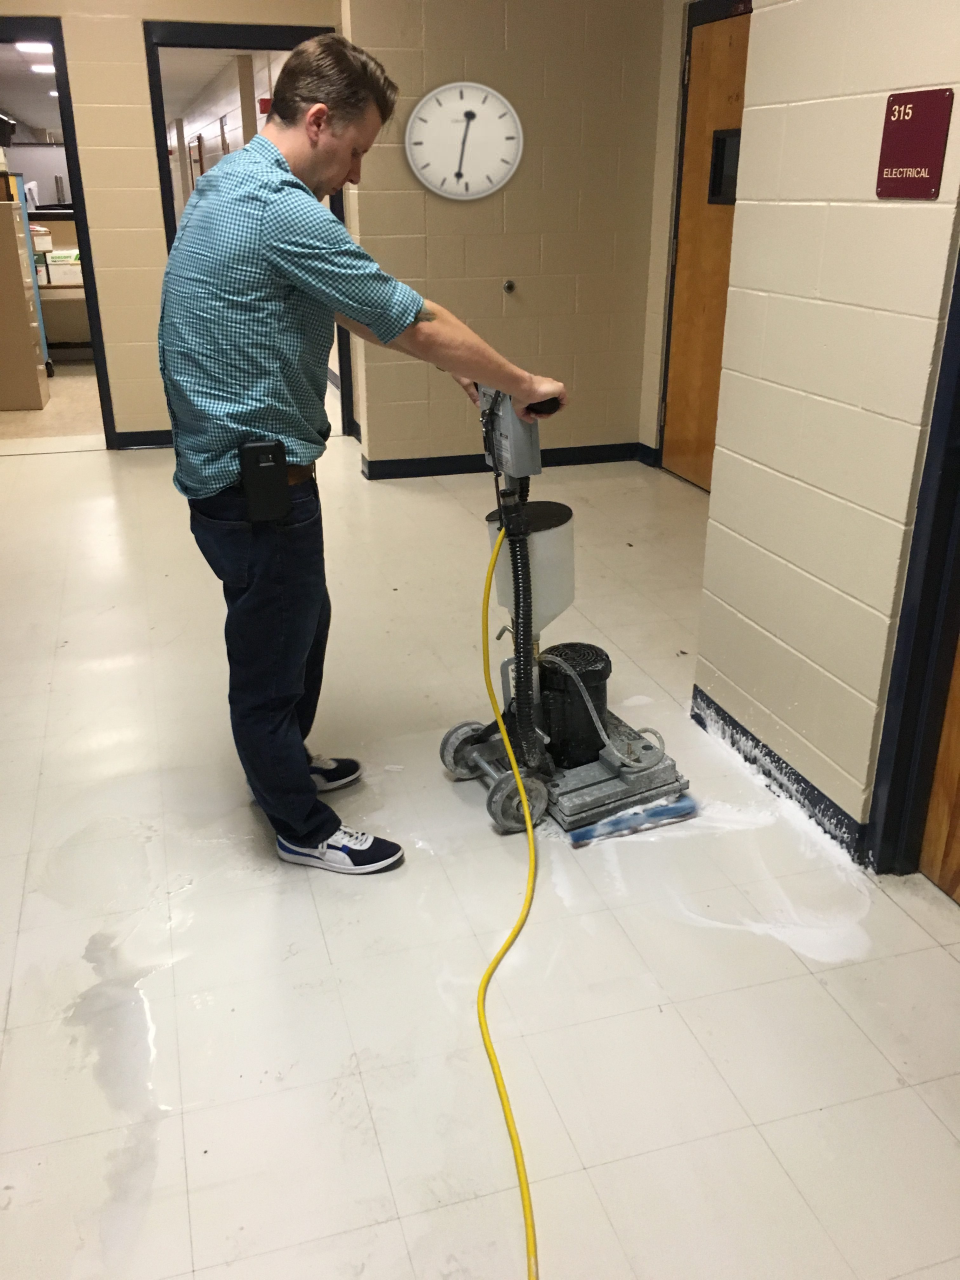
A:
12,32
